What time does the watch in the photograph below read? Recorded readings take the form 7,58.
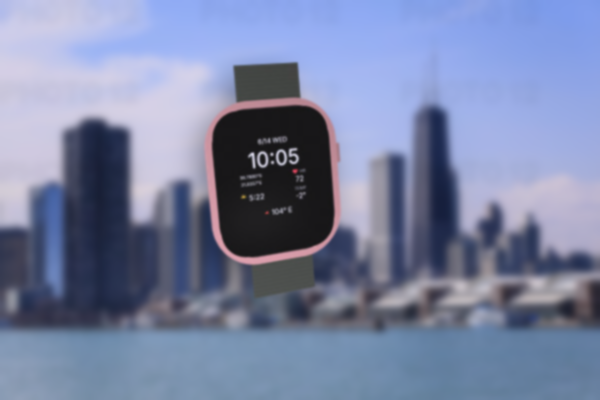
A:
10,05
